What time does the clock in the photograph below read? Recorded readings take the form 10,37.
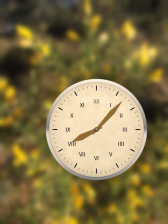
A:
8,07
